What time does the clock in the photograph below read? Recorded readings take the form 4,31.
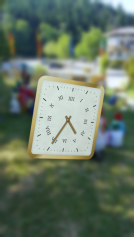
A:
4,35
